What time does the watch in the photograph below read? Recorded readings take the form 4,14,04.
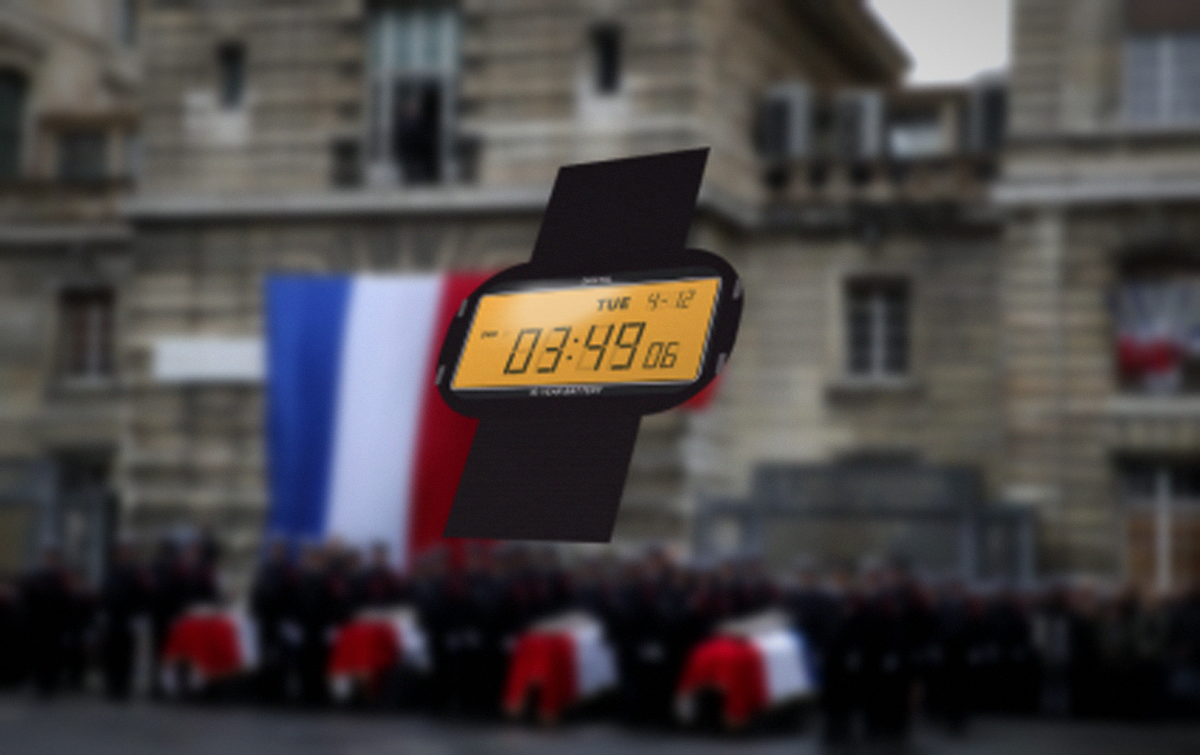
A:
3,49,06
